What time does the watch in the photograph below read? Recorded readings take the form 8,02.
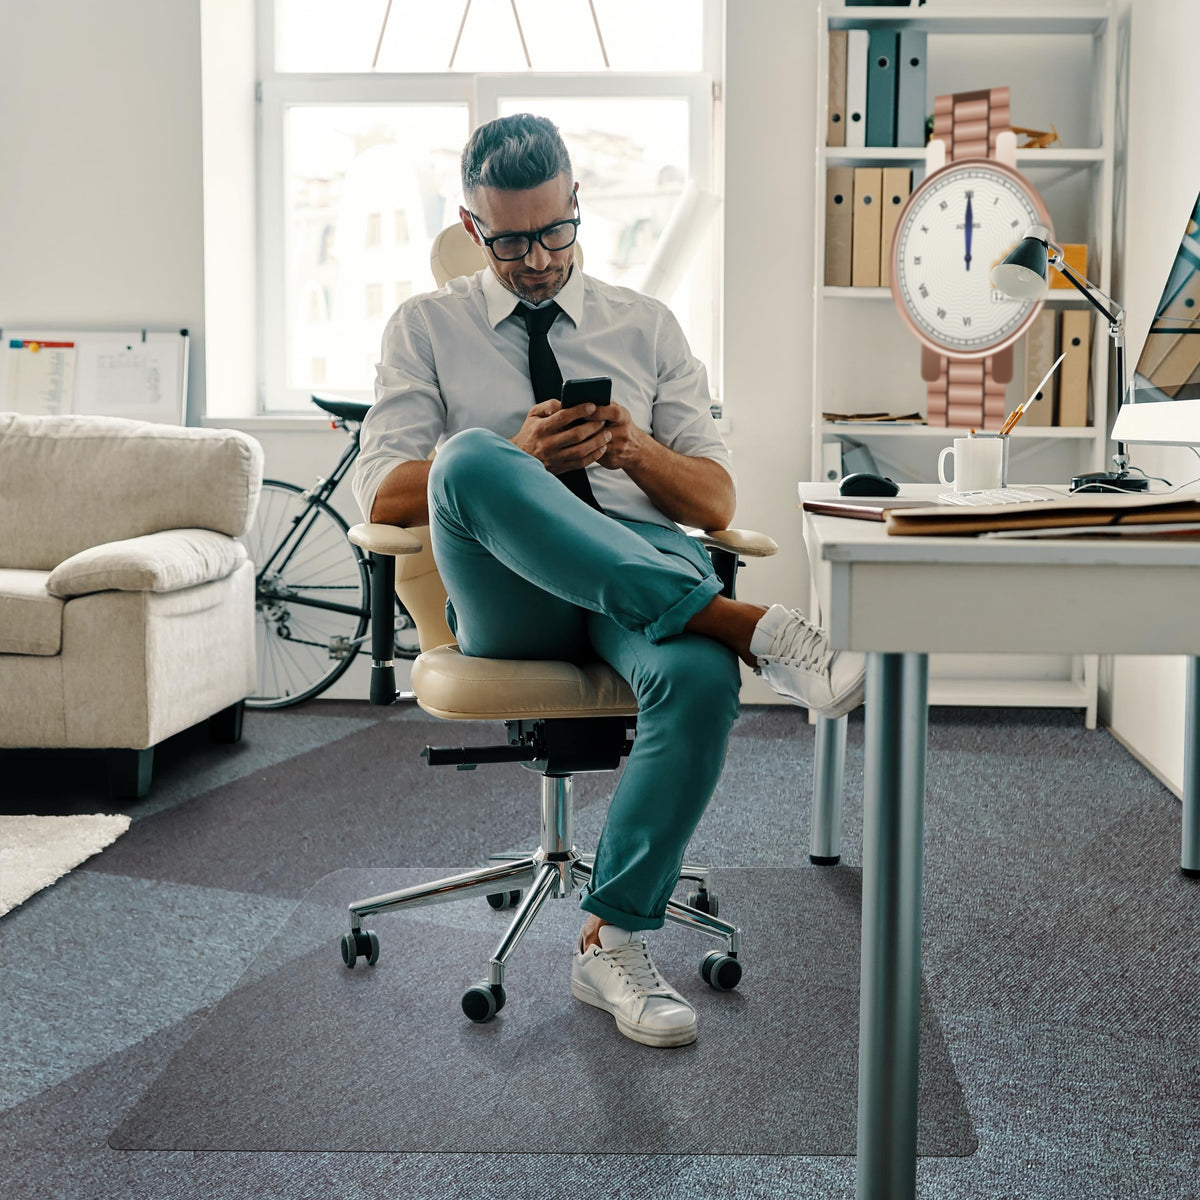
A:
12,00
